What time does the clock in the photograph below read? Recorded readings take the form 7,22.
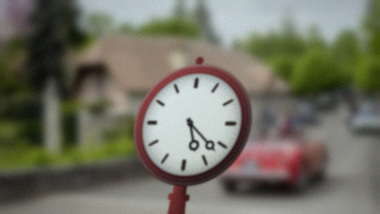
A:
5,22
